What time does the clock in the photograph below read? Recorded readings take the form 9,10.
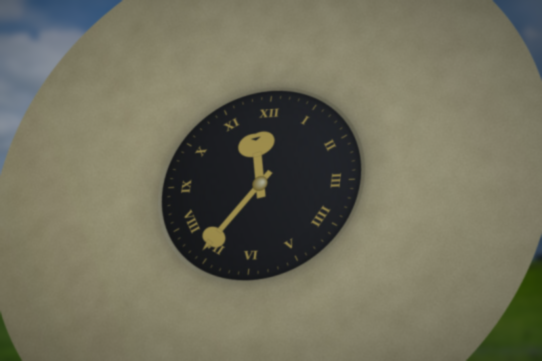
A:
11,36
